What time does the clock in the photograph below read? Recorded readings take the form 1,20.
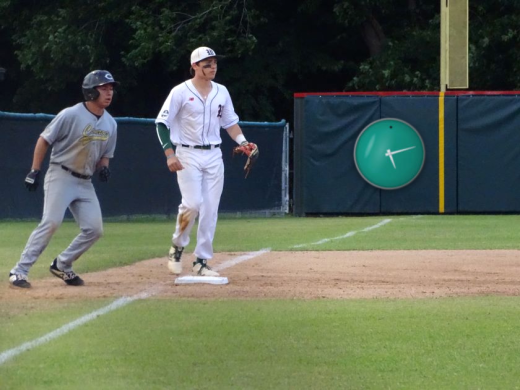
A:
5,12
